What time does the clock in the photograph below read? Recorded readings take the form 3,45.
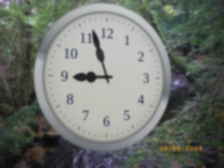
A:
8,57
